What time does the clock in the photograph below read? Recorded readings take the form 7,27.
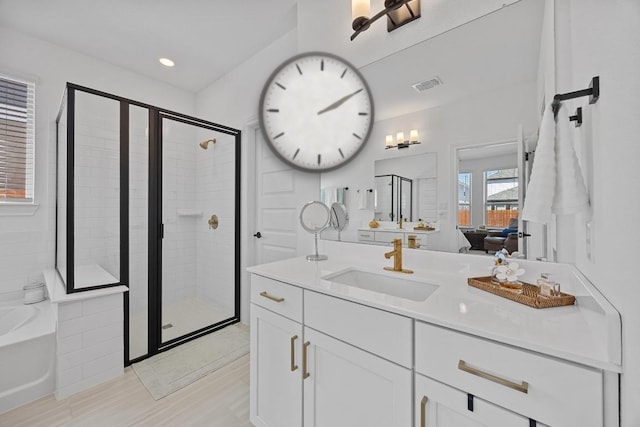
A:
2,10
